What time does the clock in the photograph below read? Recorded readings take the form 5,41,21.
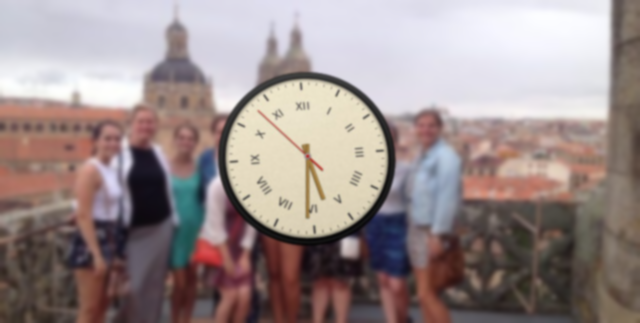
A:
5,30,53
